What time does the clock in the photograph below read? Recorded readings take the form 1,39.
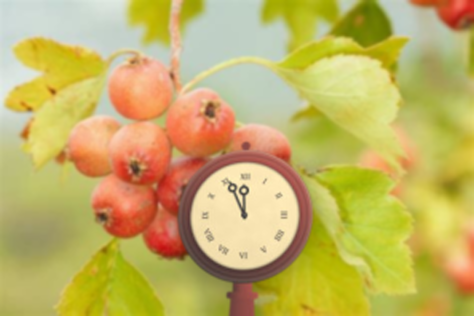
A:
11,56
